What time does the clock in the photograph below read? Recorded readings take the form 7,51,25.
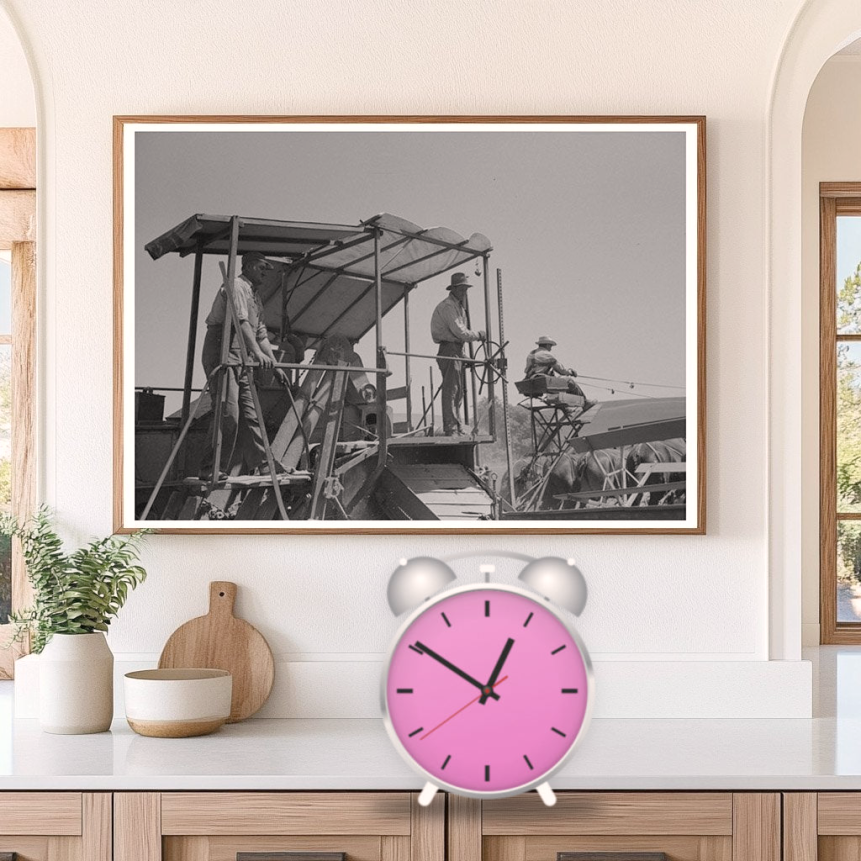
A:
12,50,39
